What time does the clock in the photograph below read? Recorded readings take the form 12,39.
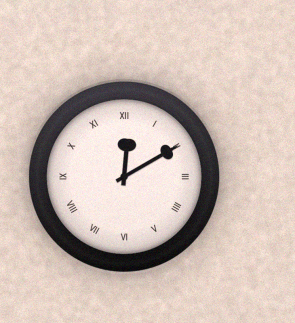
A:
12,10
